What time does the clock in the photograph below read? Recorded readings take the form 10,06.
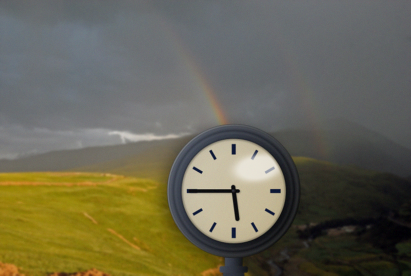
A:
5,45
